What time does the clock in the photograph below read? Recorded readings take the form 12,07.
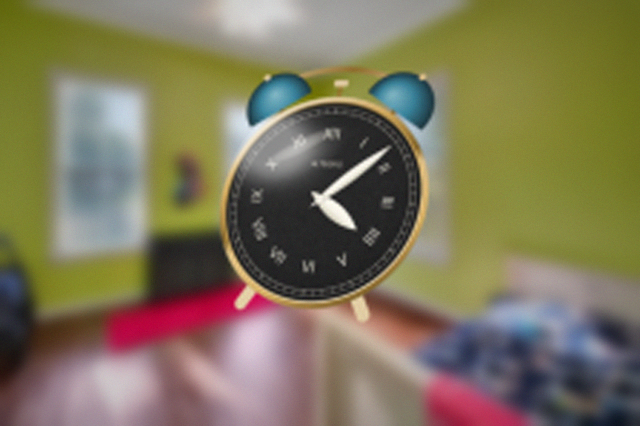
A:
4,08
